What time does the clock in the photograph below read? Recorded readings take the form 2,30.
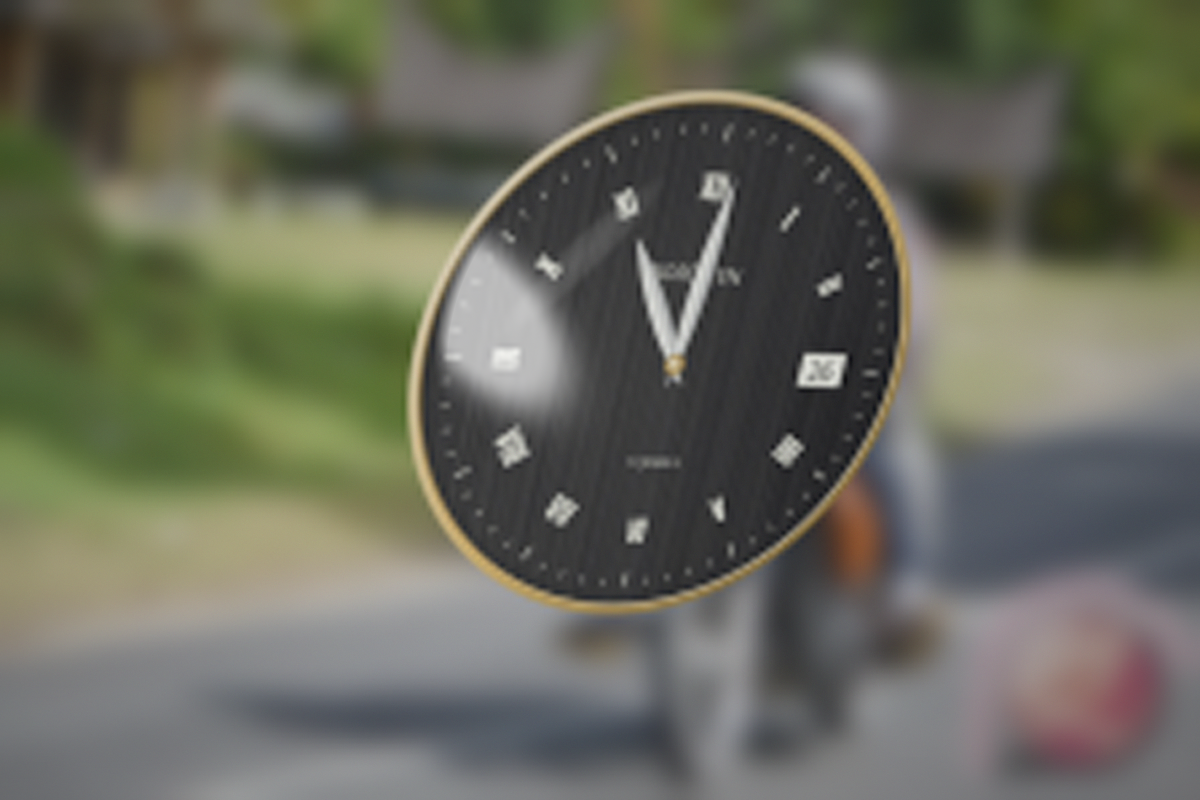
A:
11,01
